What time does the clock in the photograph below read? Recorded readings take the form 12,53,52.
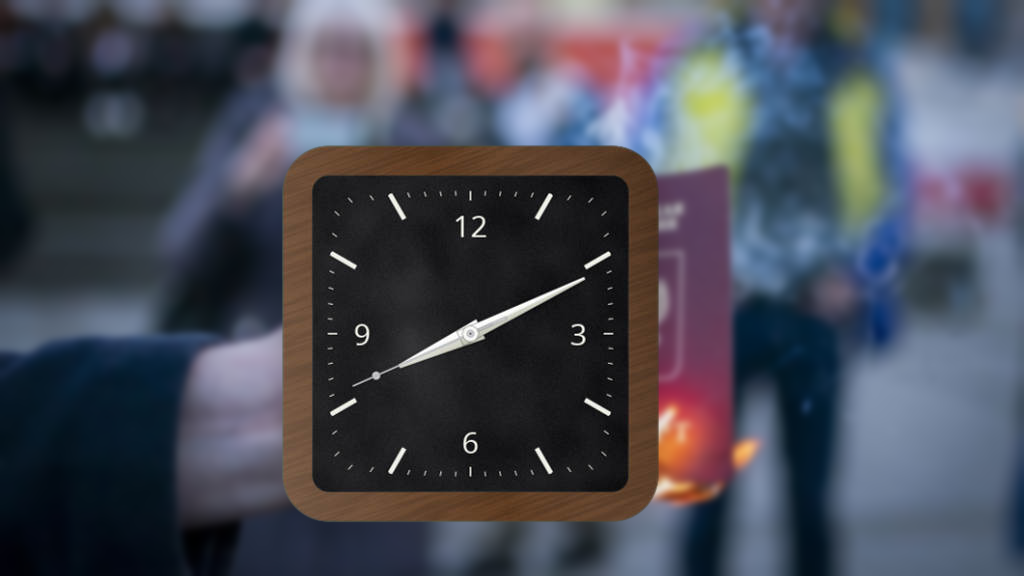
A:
8,10,41
